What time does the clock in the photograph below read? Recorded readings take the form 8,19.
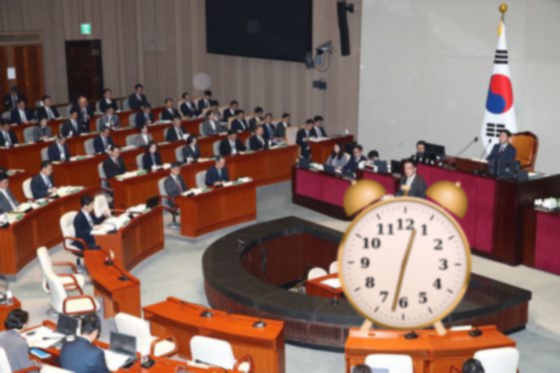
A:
12,32
